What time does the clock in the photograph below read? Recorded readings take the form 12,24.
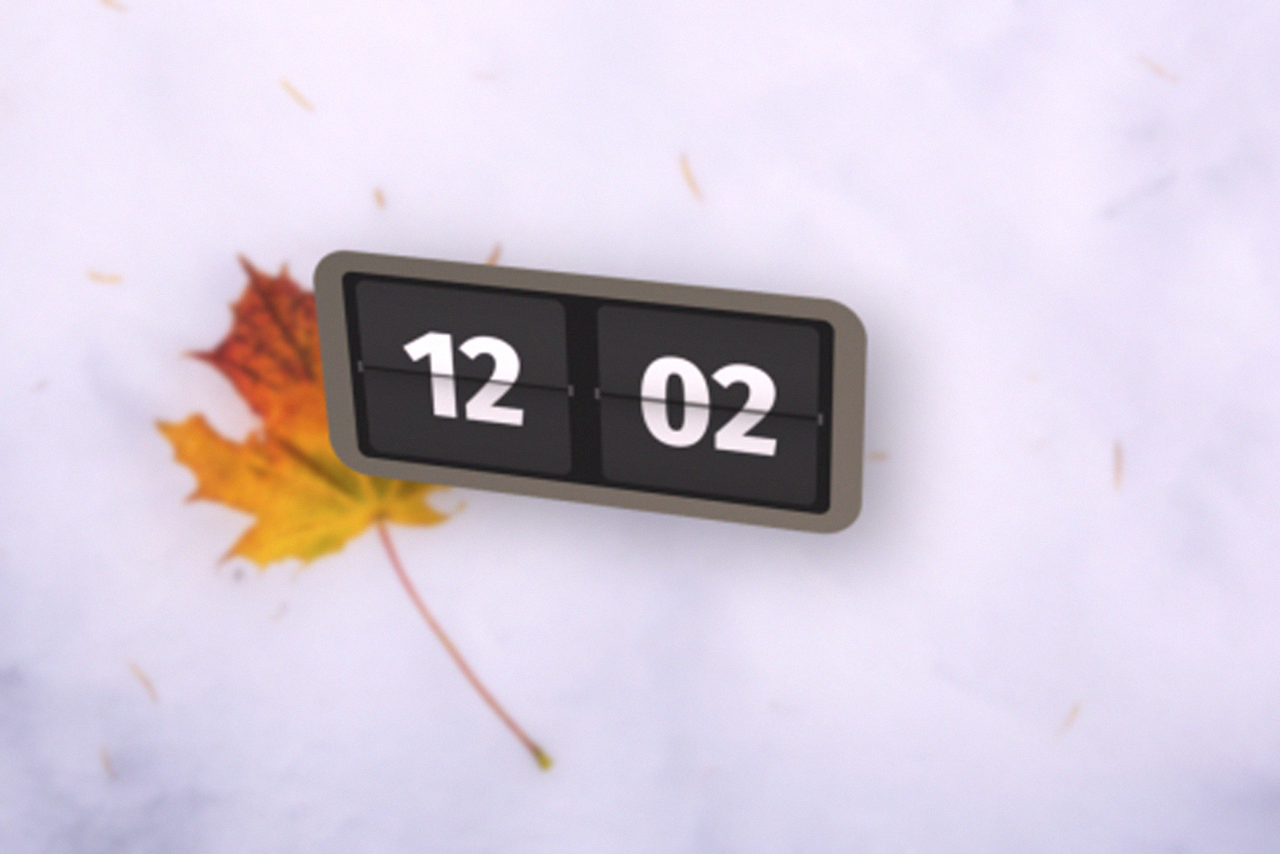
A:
12,02
